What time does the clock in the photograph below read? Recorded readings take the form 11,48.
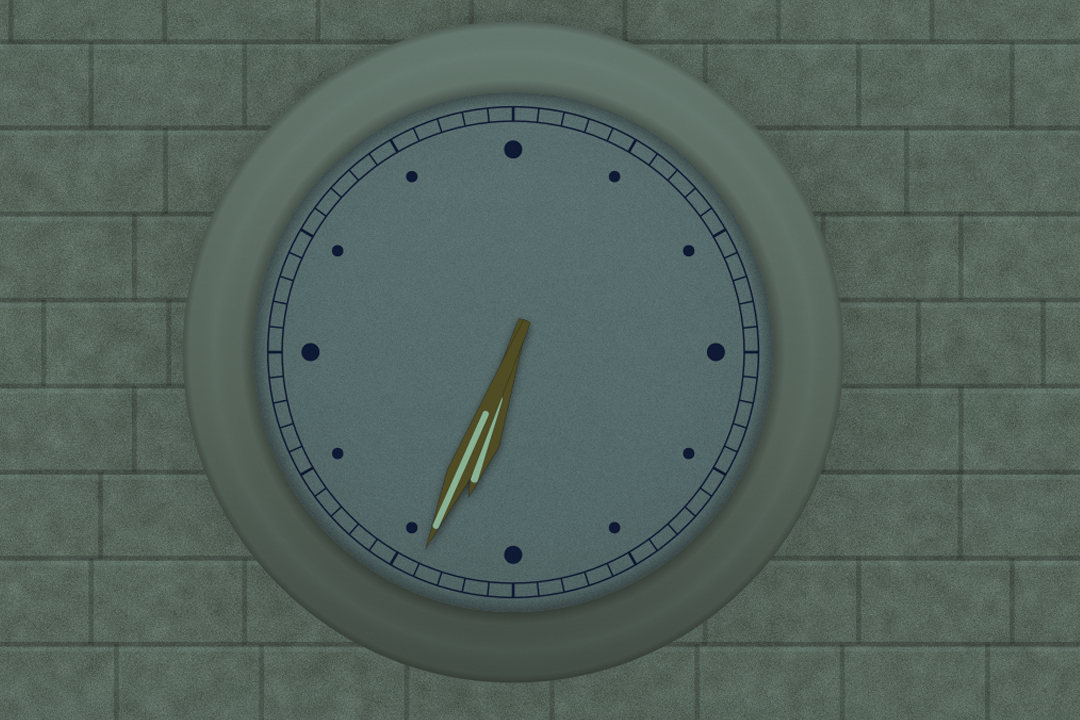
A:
6,34
